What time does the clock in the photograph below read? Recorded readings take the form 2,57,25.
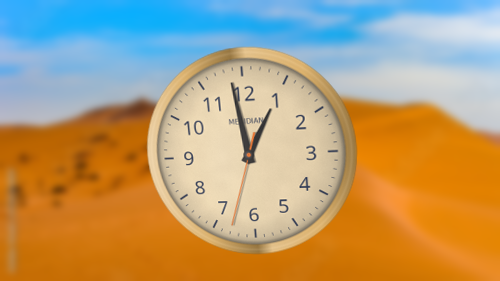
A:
12,58,33
